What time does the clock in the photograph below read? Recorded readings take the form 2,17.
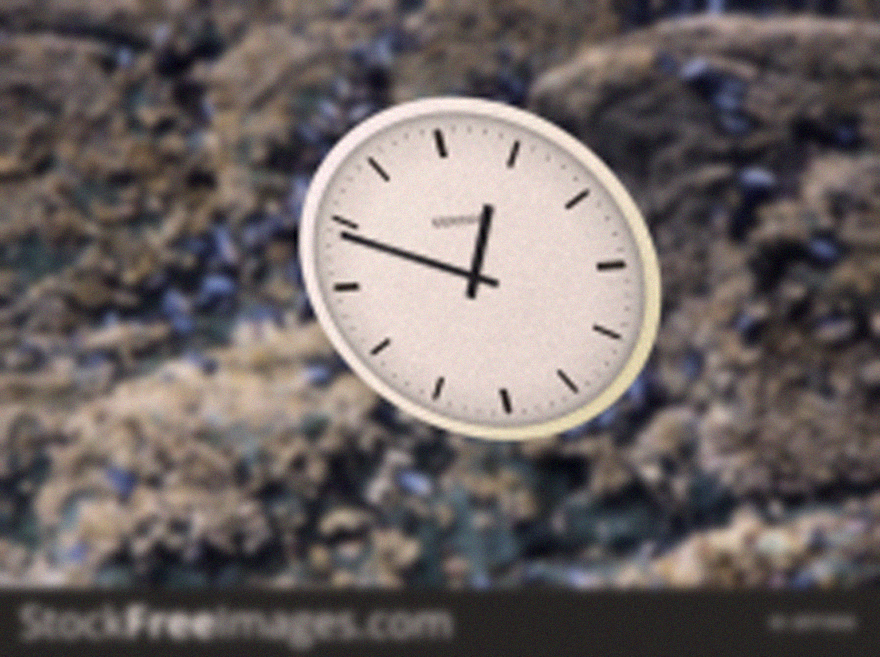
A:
12,49
